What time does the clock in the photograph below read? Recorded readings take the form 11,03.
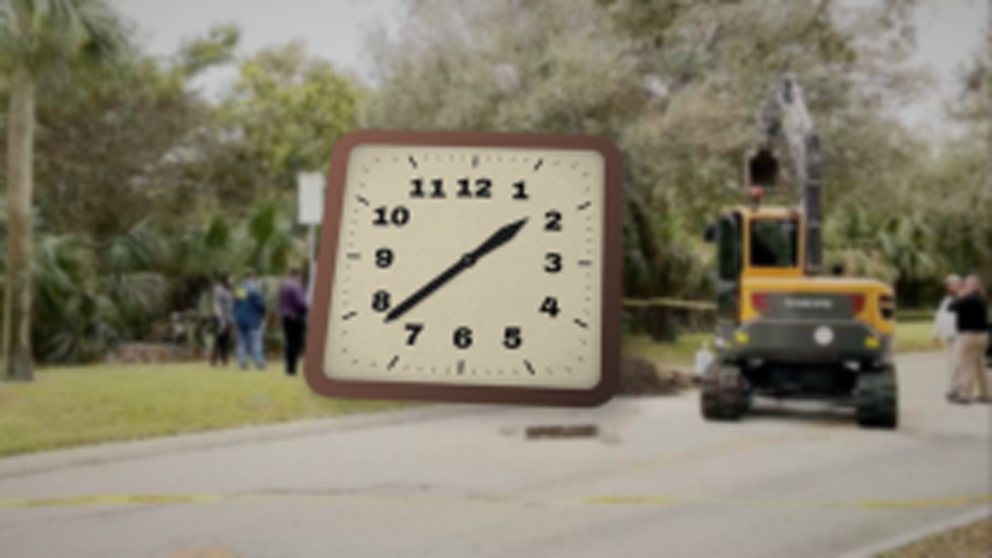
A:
1,38
